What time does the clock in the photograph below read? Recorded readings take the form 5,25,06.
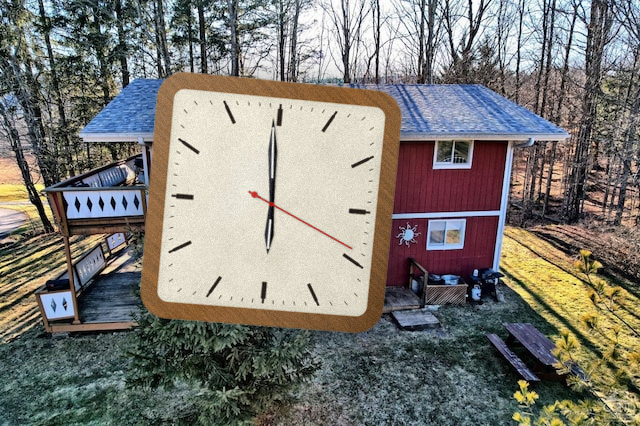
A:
5,59,19
